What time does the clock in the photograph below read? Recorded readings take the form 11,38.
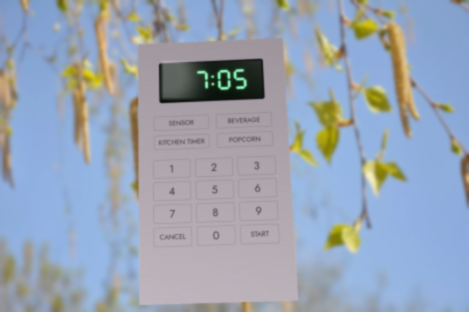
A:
7,05
